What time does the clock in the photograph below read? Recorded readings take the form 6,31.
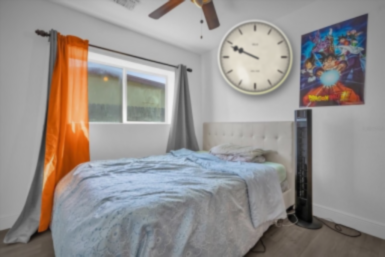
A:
9,49
